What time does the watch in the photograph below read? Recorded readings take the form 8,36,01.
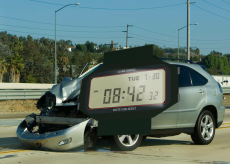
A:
8,42,32
